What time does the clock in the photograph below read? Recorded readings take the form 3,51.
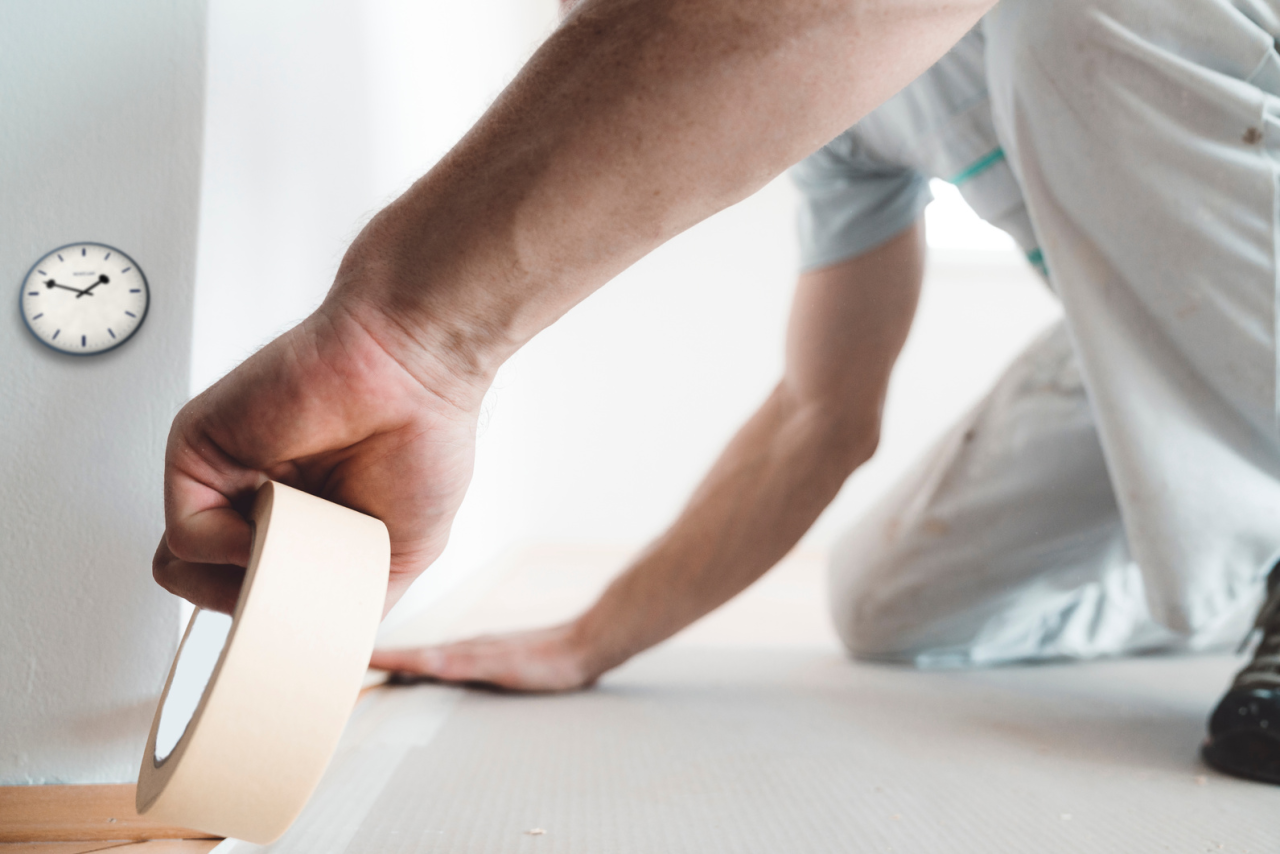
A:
1,48
